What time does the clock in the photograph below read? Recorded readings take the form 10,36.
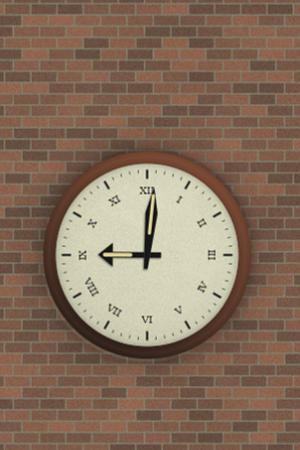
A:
9,01
